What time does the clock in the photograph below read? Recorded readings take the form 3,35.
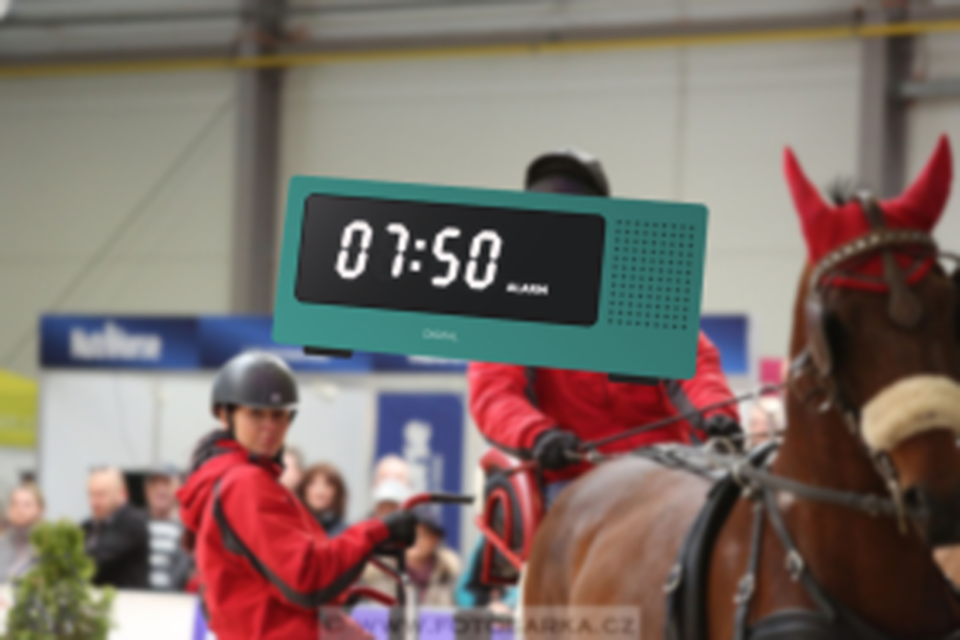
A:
7,50
